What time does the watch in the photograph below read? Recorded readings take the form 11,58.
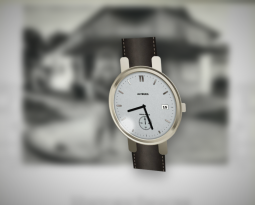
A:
8,27
